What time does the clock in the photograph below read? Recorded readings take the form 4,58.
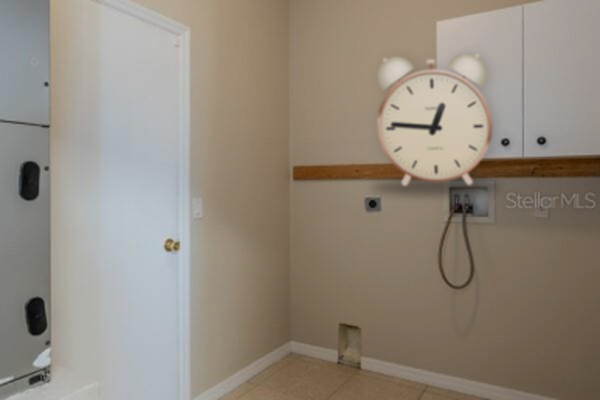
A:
12,46
